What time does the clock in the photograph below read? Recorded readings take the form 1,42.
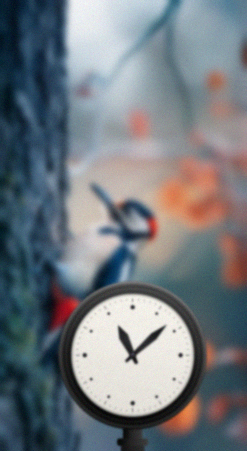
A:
11,08
